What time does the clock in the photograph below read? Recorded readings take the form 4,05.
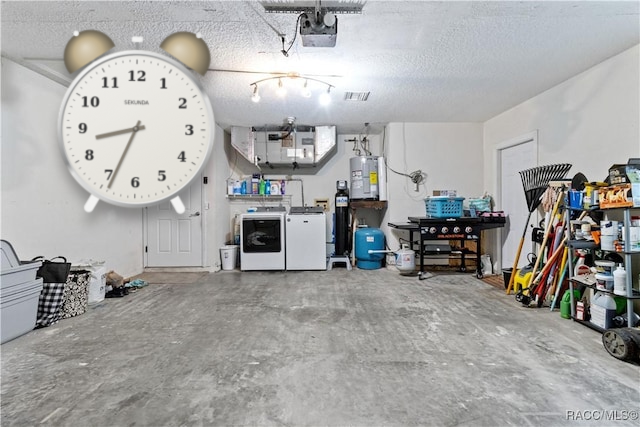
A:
8,34
